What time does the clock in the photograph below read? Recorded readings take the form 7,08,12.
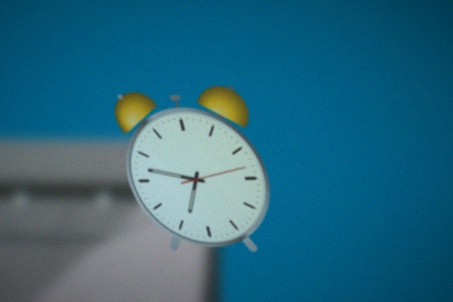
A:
6,47,13
